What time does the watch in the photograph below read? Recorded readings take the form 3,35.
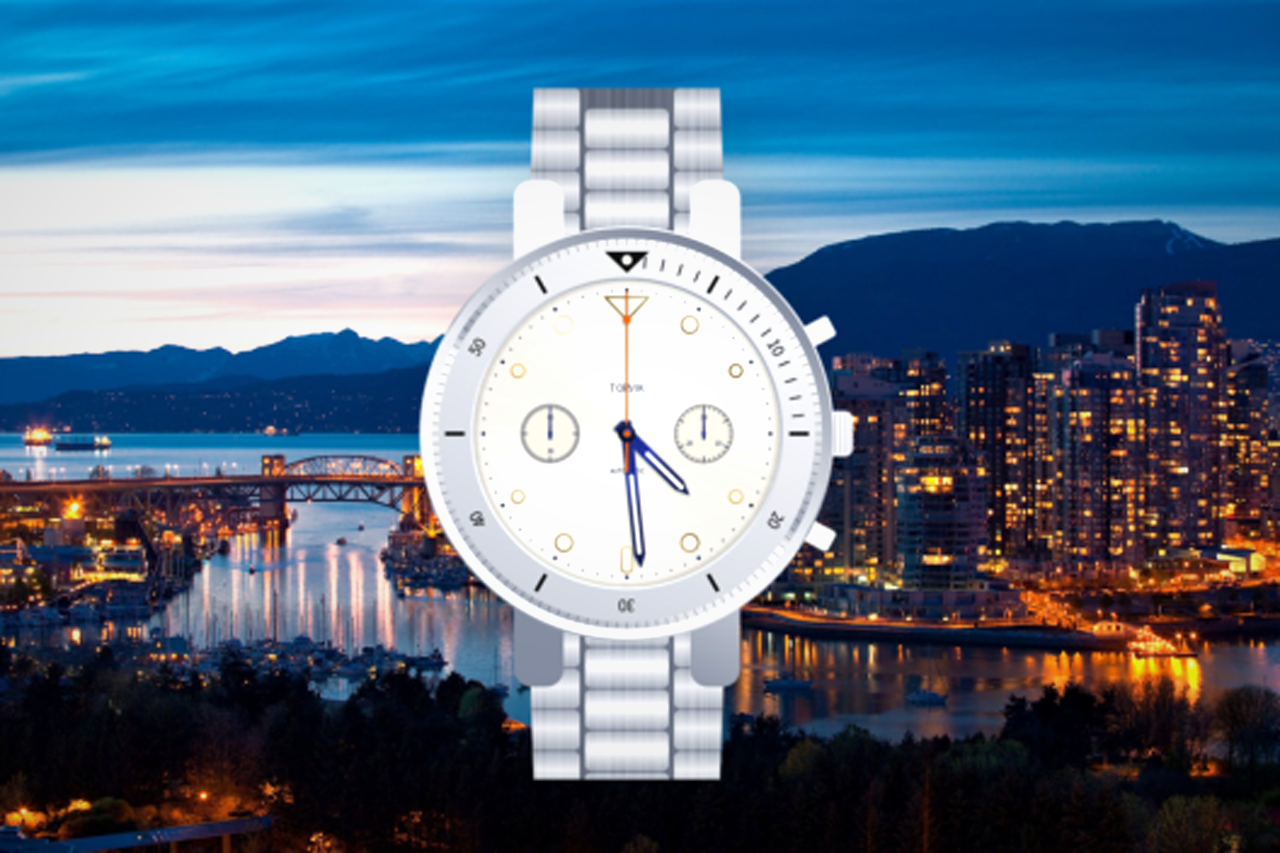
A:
4,29
